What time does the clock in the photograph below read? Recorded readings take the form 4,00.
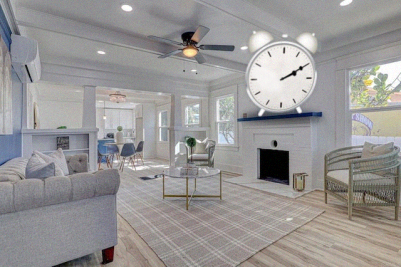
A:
2,10
